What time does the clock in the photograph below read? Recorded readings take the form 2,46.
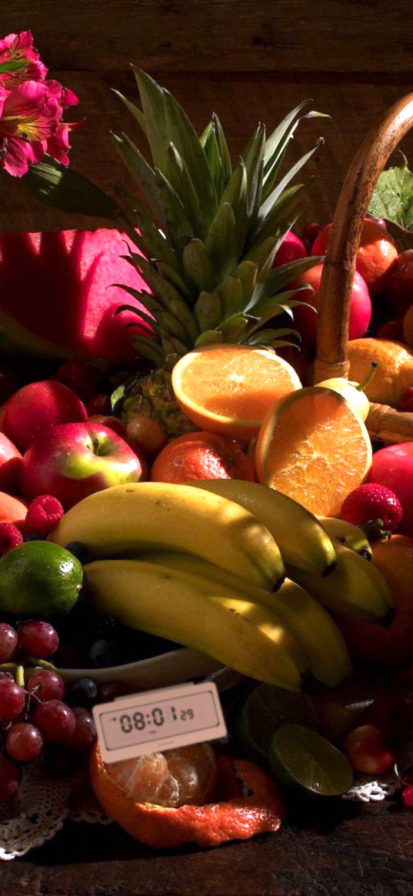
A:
8,01
